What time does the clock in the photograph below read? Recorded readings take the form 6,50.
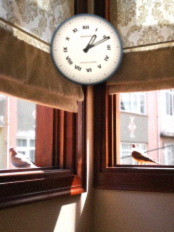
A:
1,11
